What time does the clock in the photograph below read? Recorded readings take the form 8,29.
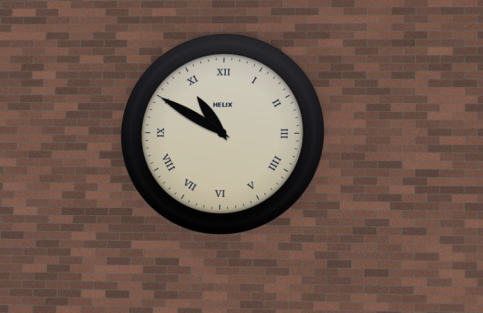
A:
10,50
